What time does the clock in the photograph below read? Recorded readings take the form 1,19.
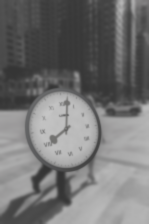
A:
8,02
